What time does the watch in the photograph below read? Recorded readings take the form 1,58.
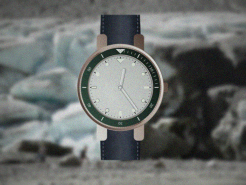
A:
12,24
